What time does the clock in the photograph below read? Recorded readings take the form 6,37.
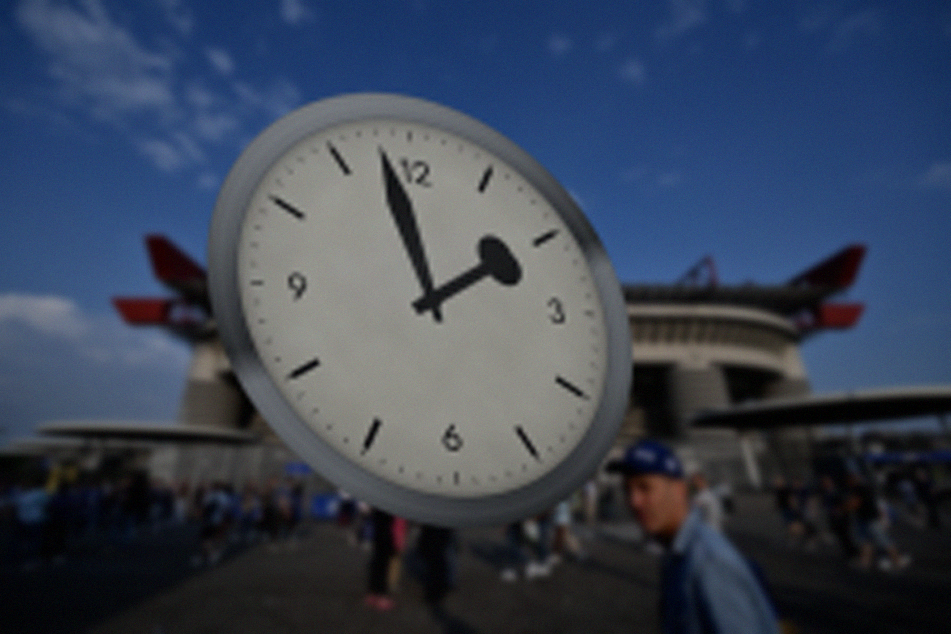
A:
1,58
